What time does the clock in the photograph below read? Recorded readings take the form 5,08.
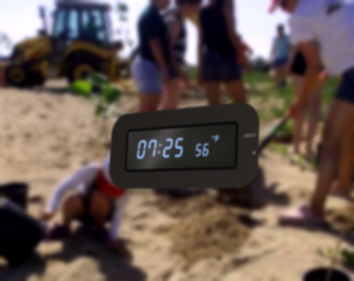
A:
7,25
